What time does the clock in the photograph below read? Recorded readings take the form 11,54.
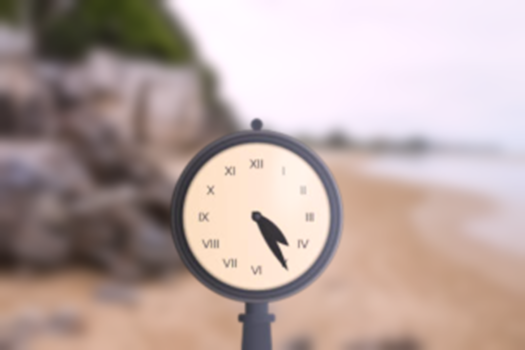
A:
4,25
